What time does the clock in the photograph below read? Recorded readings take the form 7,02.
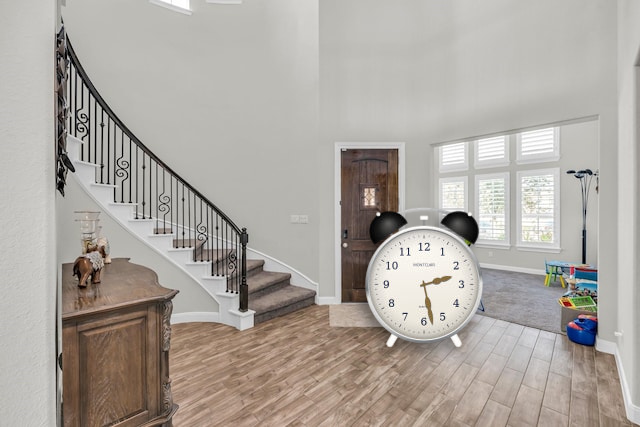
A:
2,28
